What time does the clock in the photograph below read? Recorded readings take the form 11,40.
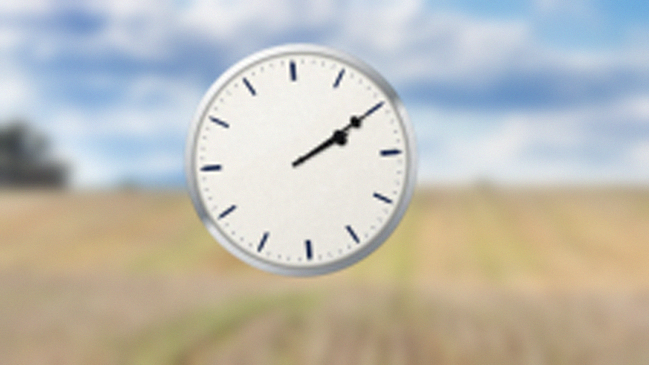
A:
2,10
